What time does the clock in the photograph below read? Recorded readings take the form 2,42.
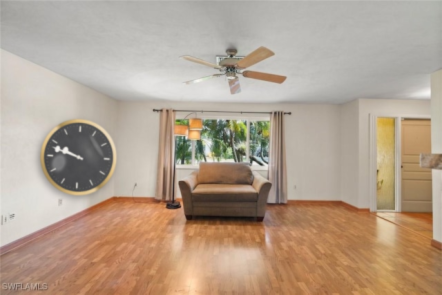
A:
9,48
